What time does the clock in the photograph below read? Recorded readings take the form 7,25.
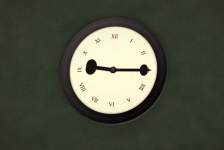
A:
9,15
